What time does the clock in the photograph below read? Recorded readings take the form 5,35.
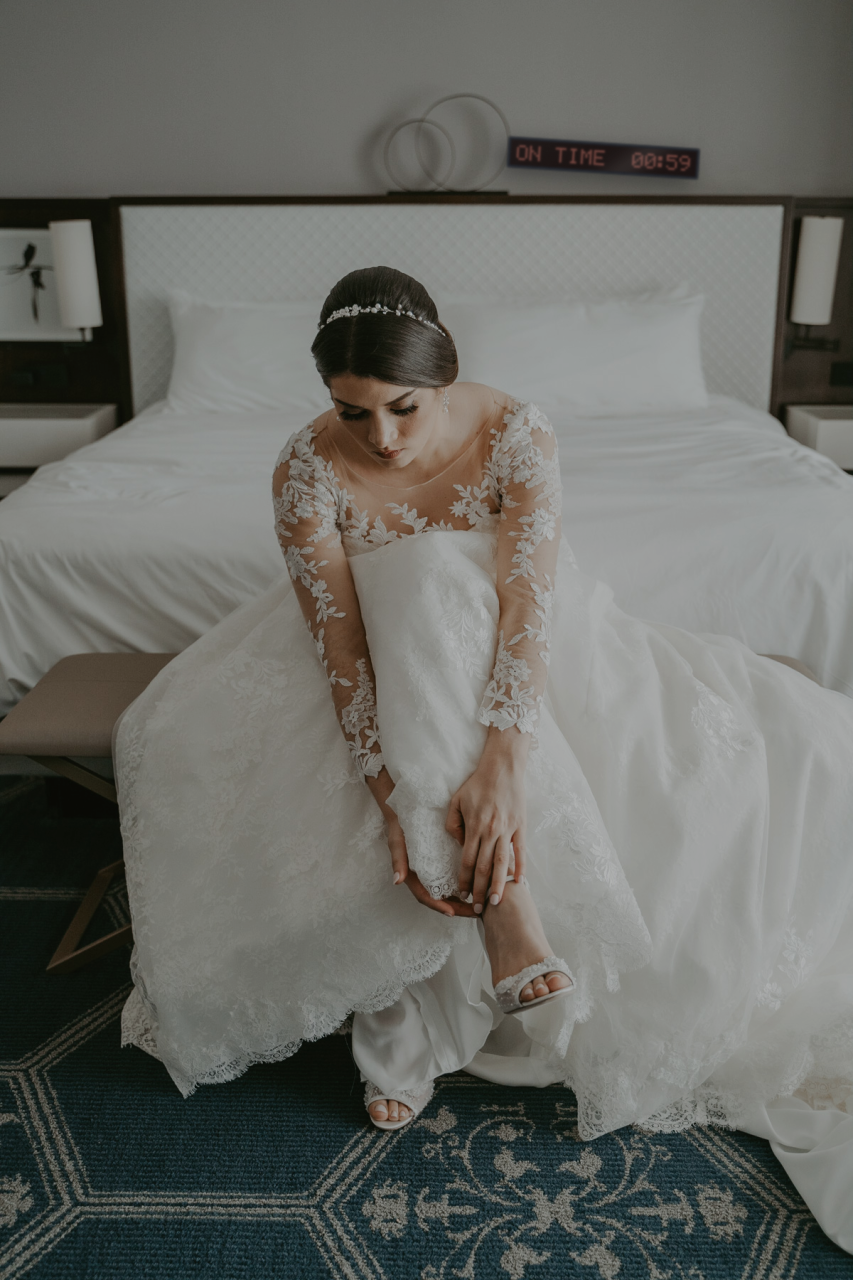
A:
0,59
